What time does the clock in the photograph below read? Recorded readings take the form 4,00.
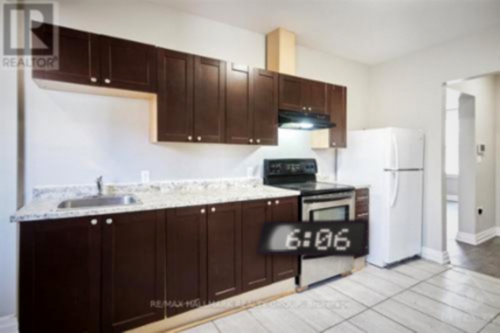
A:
6,06
